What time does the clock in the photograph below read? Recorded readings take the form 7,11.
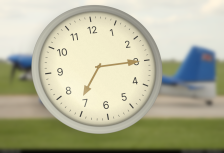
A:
7,15
